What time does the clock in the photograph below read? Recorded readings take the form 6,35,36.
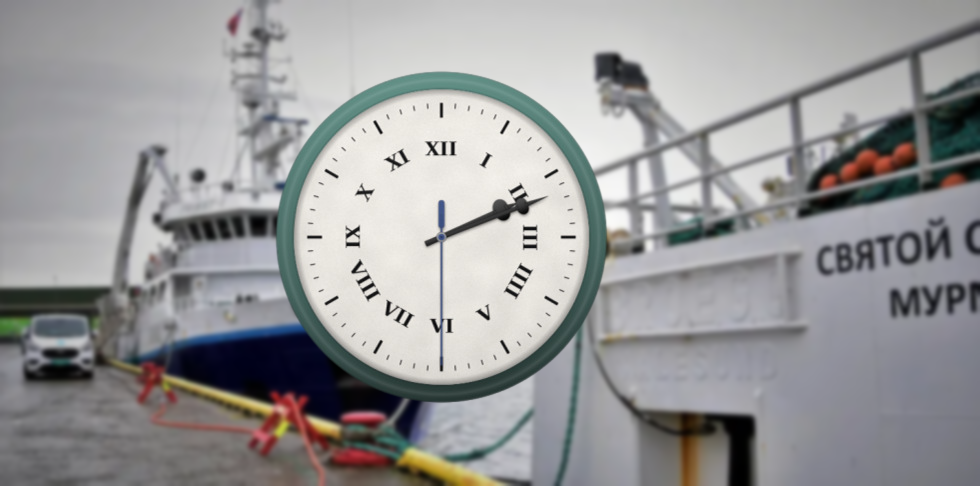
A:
2,11,30
